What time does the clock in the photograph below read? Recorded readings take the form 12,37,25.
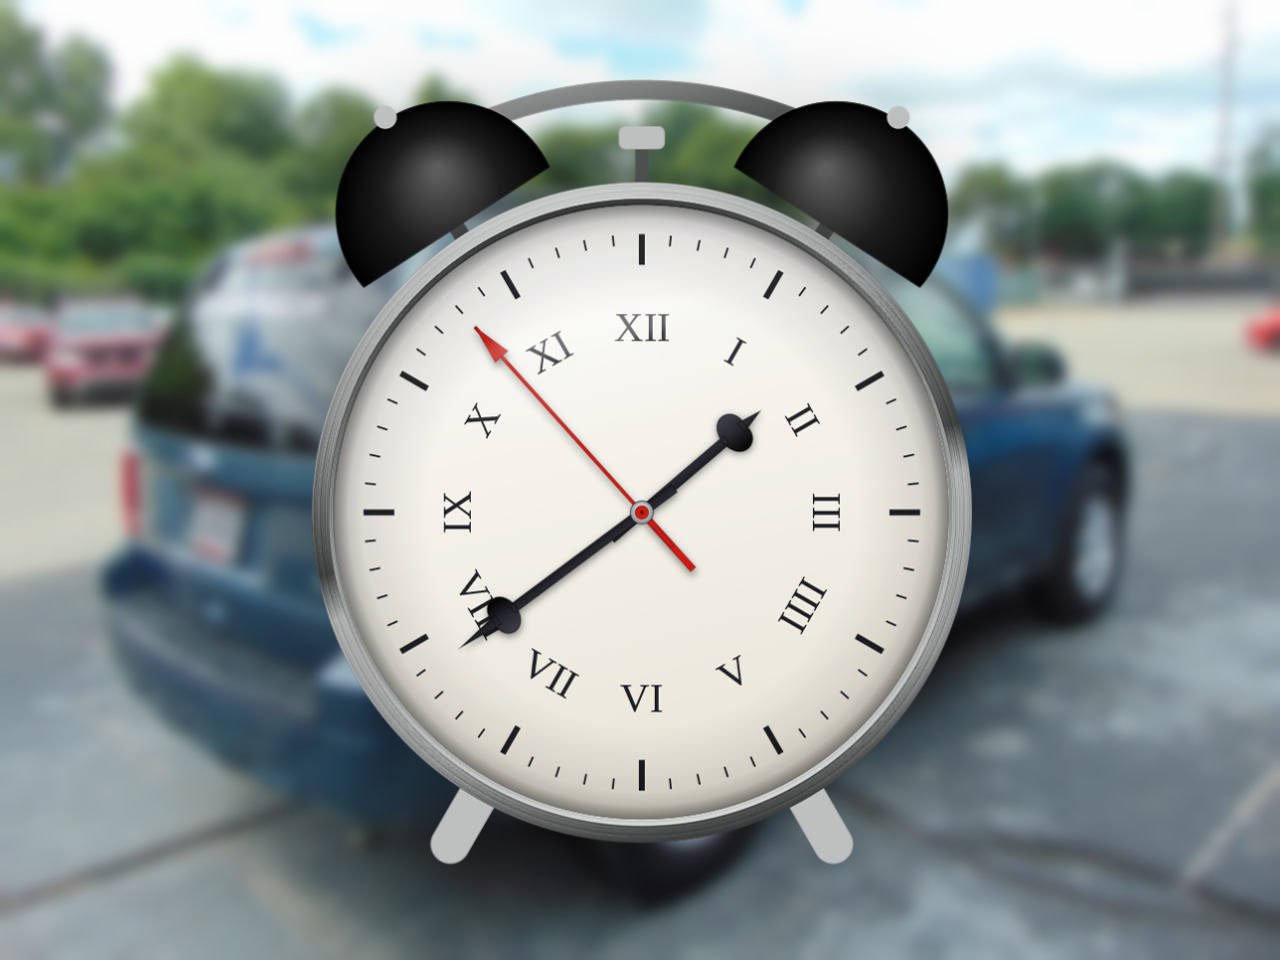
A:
1,38,53
